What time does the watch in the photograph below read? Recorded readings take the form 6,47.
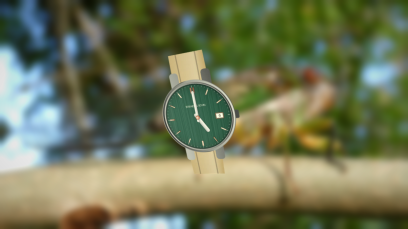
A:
5,00
